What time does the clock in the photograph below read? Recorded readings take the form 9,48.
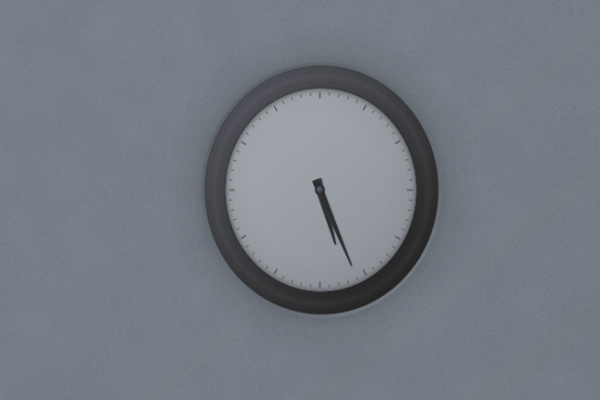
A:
5,26
